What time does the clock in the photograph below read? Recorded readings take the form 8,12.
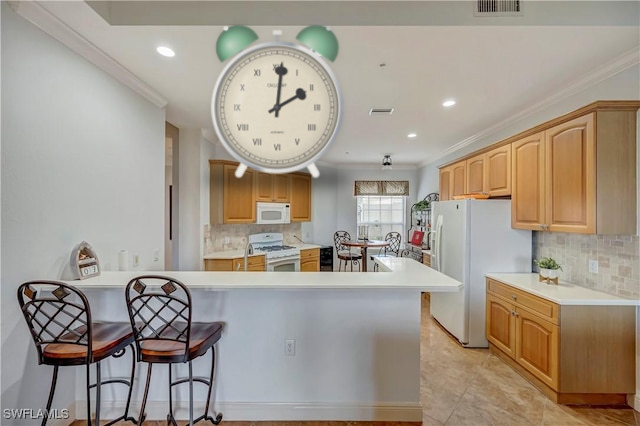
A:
2,01
